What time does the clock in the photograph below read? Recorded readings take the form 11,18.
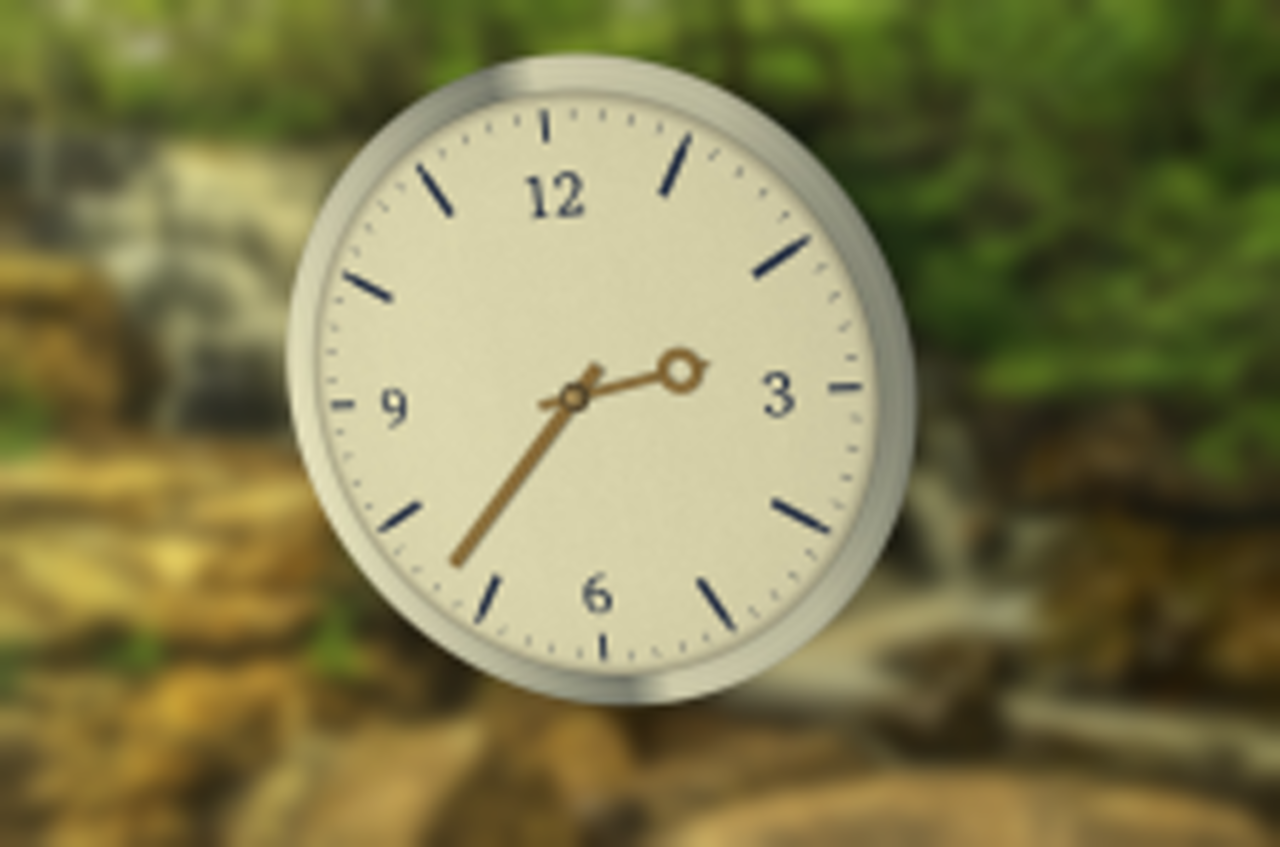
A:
2,37
